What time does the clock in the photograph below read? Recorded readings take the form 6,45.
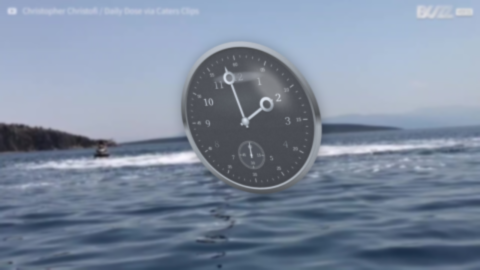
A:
1,58
